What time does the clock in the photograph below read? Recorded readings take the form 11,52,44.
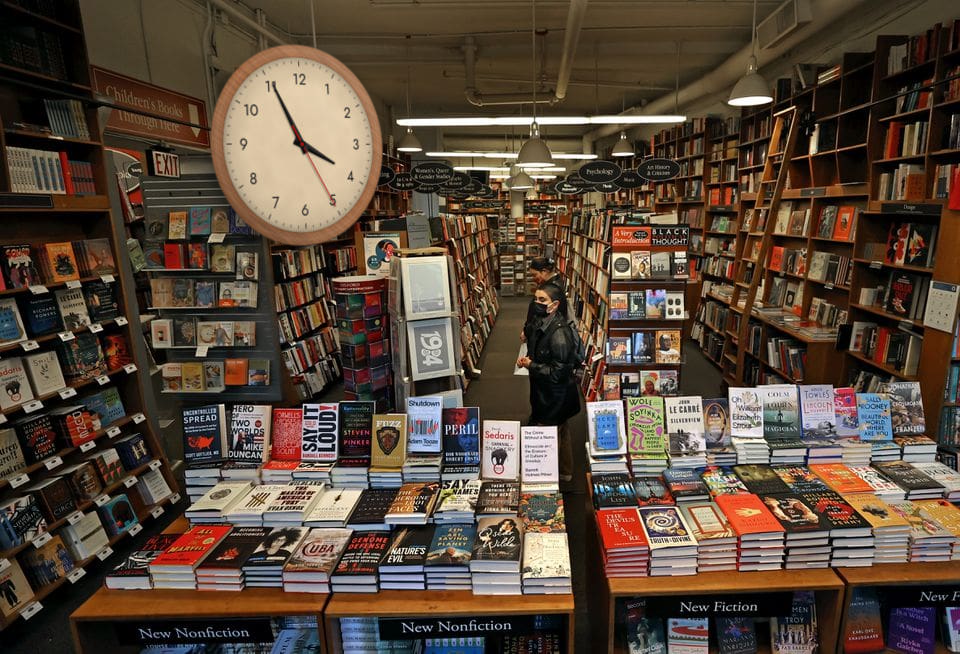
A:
3,55,25
